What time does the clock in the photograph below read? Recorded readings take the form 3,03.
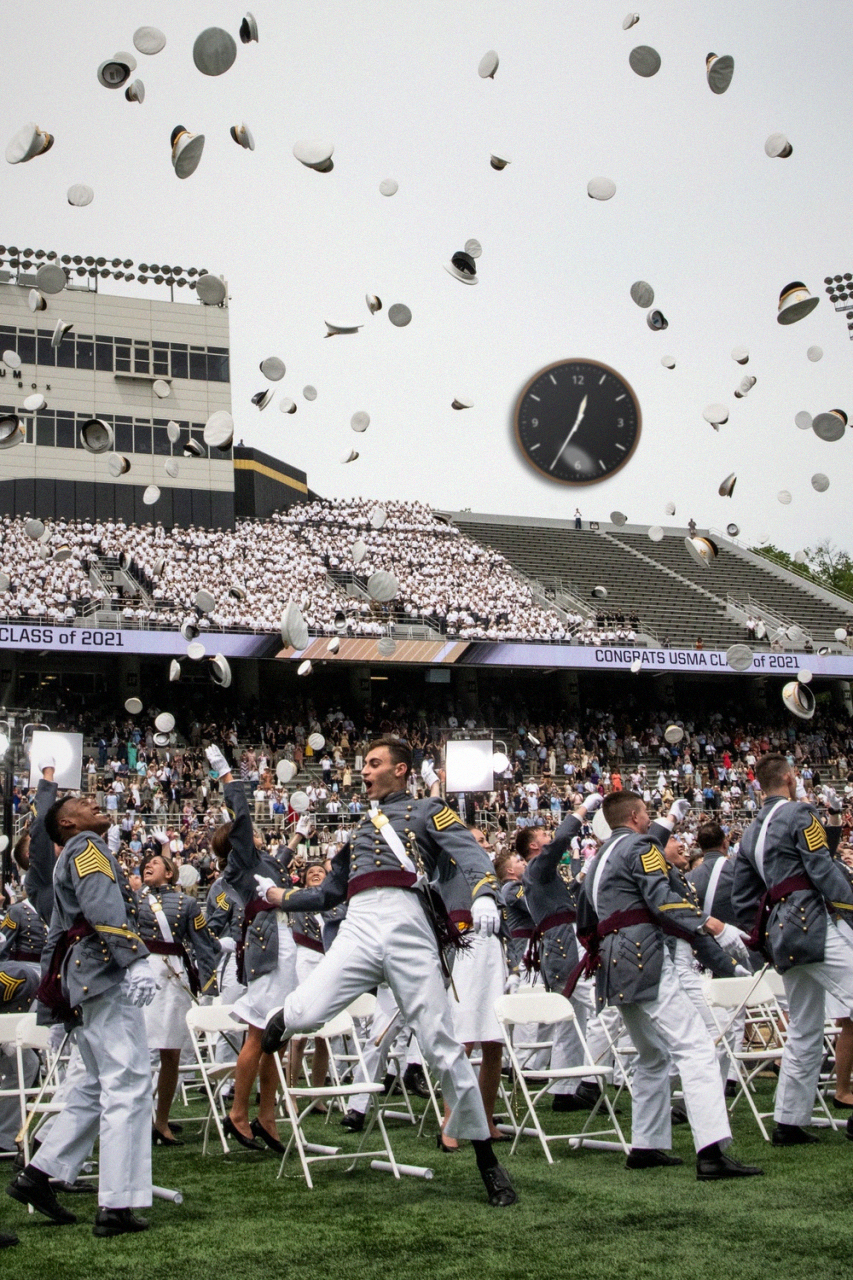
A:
12,35
